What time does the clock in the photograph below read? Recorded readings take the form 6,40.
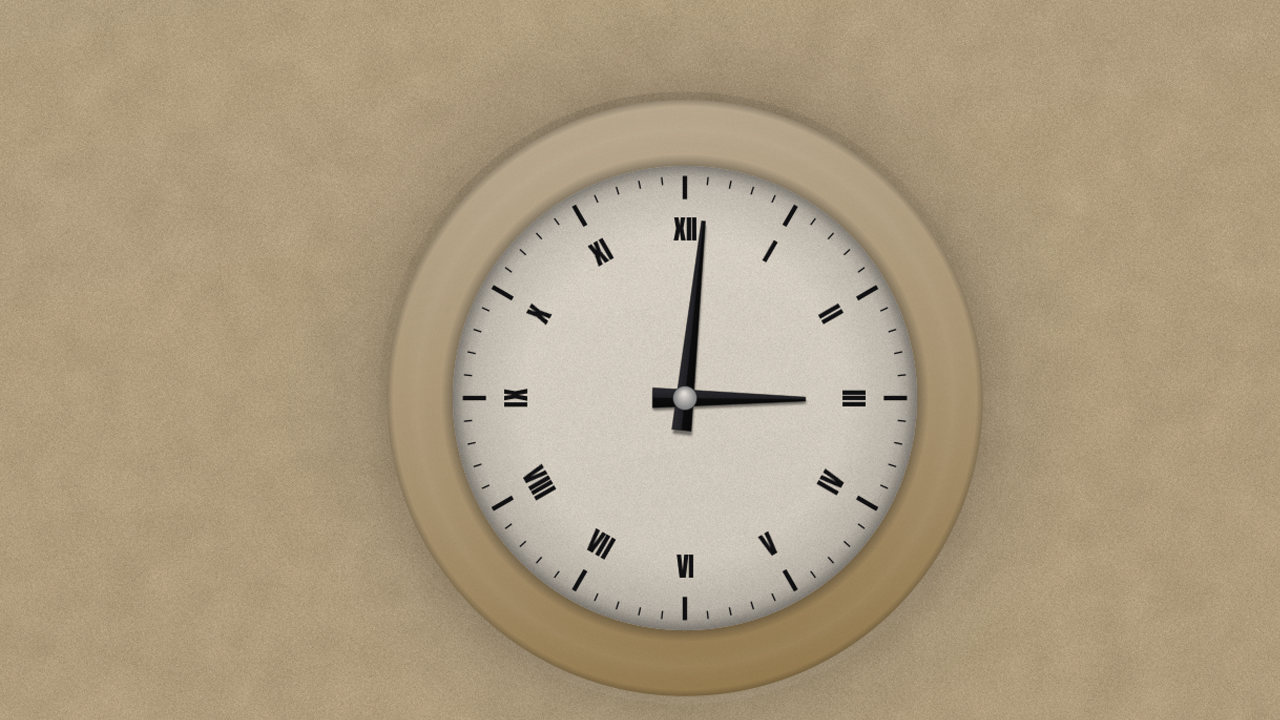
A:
3,01
